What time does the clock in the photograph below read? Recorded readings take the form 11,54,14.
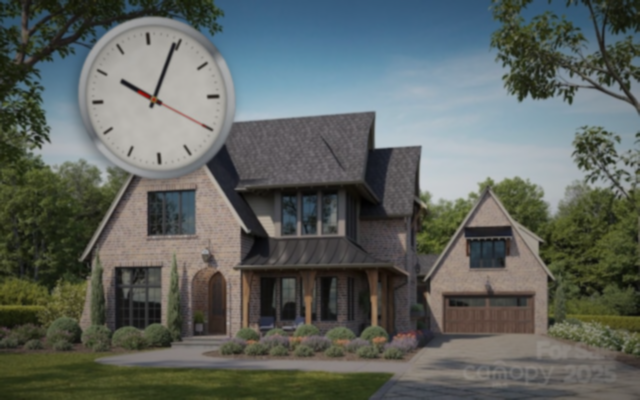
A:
10,04,20
